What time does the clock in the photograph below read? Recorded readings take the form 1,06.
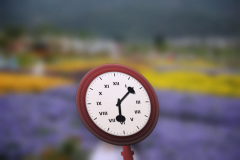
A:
6,08
